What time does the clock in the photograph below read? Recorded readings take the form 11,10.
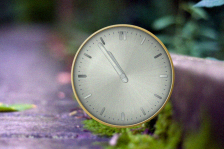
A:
10,54
